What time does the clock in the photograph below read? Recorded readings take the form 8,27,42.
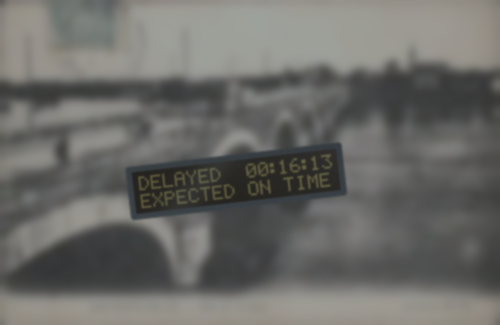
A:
0,16,13
